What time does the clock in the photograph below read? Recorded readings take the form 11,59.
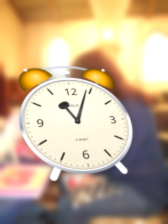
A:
11,04
